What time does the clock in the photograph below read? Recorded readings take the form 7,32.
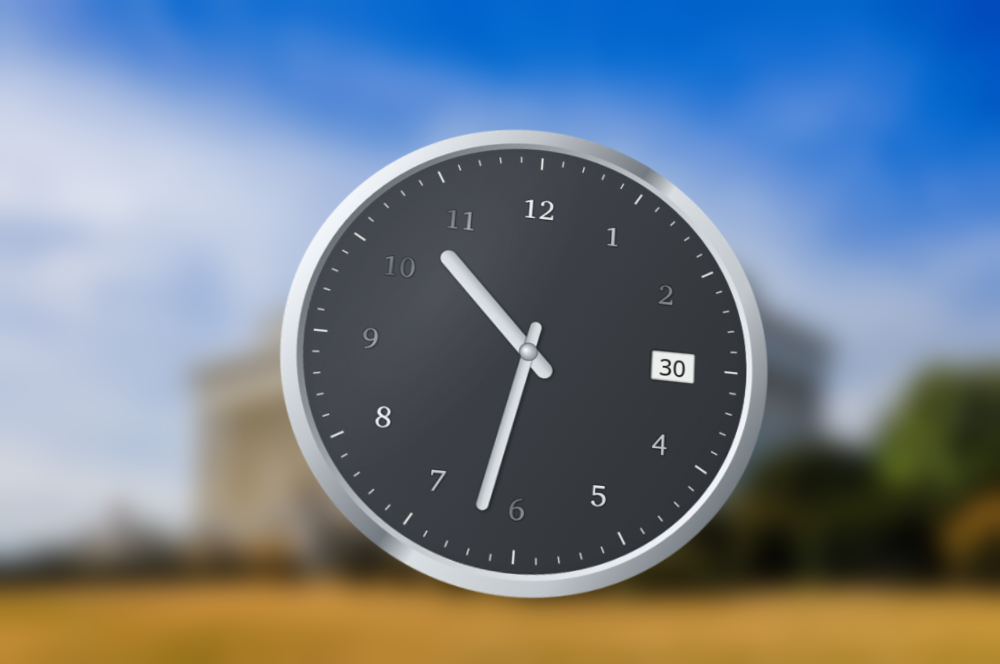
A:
10,32
